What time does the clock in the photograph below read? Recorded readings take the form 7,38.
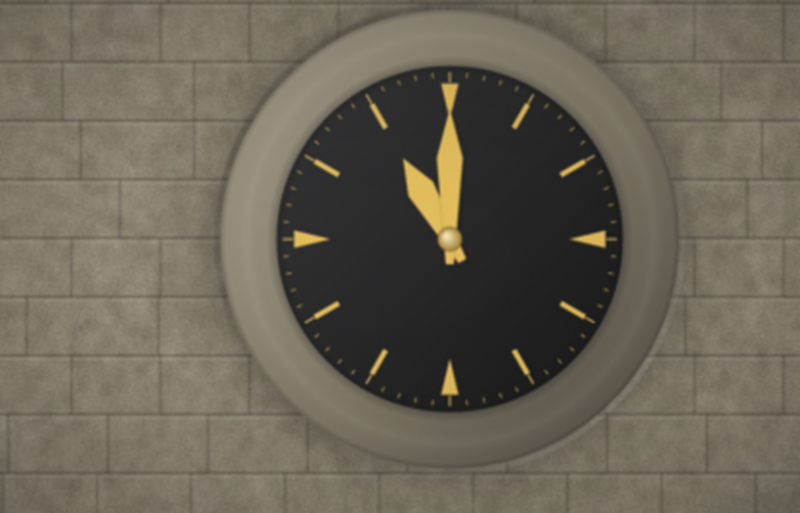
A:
11,00
